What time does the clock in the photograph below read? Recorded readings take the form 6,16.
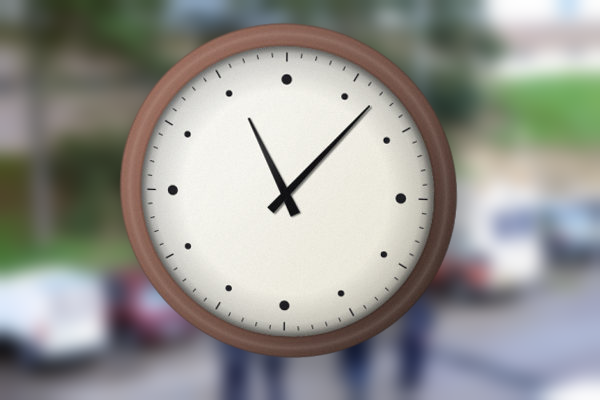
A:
11,07
